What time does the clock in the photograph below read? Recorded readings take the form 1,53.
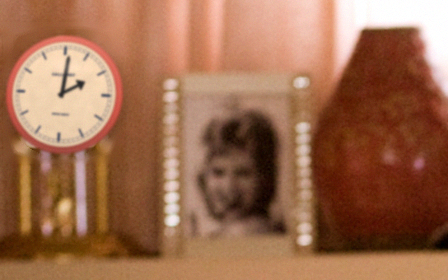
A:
2,01
